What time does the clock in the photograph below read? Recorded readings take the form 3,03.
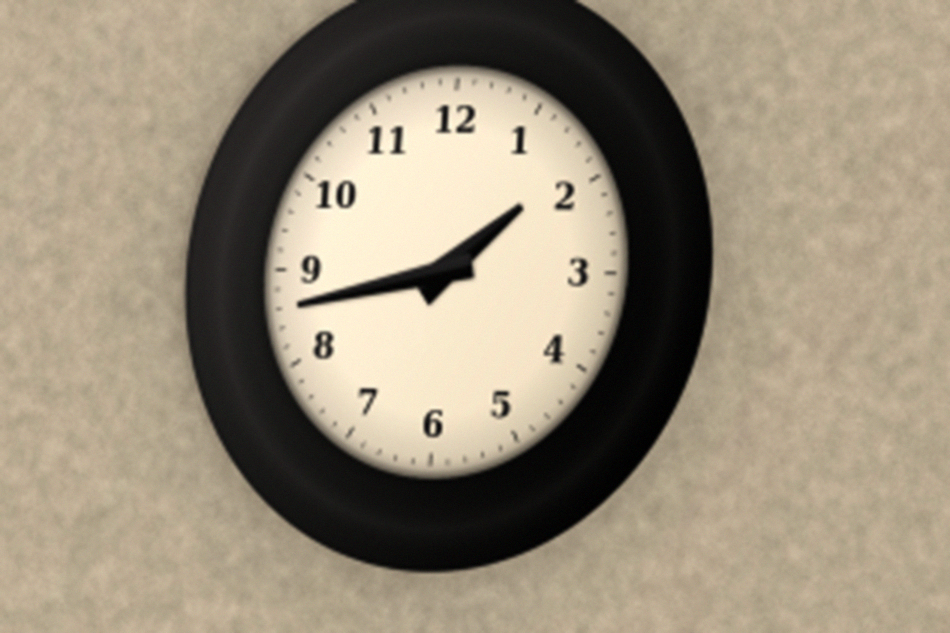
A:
1,43
